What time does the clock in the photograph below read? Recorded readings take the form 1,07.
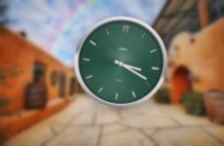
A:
3,19
